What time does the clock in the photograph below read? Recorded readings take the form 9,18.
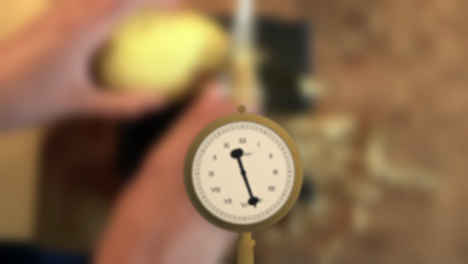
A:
11,27
